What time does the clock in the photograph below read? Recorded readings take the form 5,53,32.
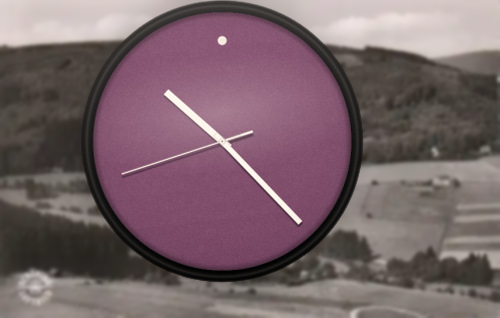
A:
10,22,42
